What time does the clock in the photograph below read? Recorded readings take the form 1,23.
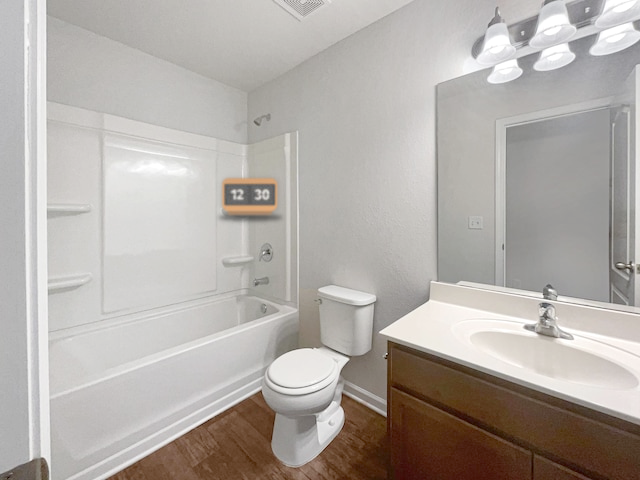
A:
12,30
